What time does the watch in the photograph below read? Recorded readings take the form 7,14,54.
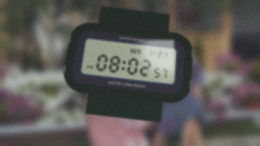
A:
8,02,57
